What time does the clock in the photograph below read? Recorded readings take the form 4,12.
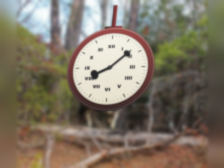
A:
8,08
